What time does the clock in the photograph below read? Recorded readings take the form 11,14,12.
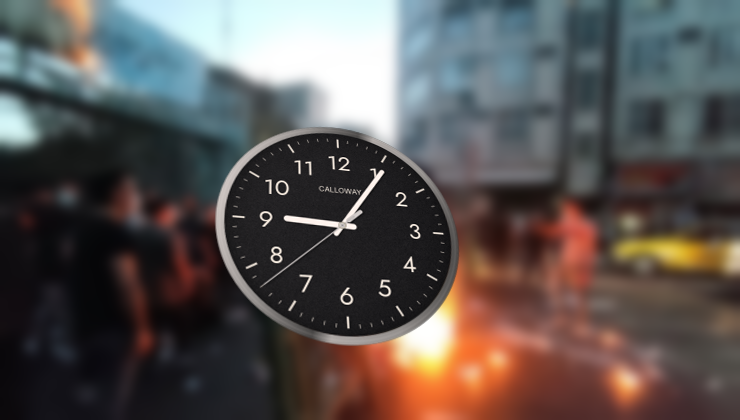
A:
9,05,38
